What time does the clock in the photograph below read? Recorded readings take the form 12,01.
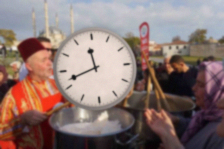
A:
11,42
